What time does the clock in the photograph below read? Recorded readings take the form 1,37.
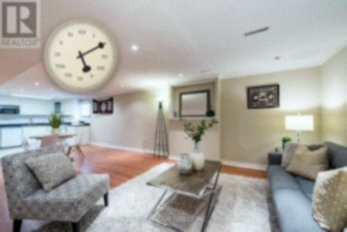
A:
5,10
